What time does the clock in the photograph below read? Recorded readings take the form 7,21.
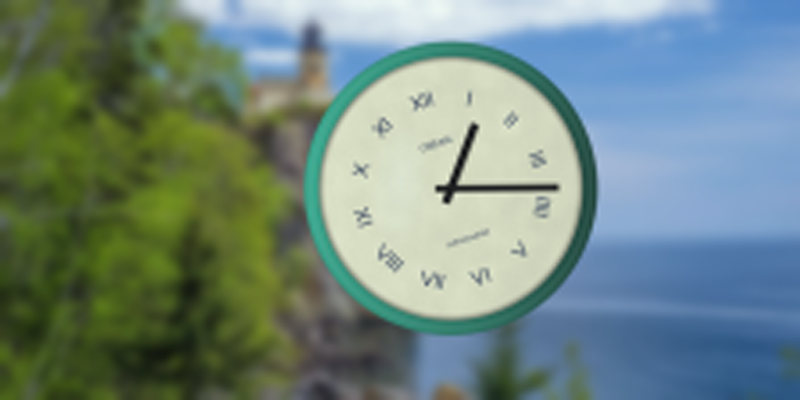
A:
1,18
